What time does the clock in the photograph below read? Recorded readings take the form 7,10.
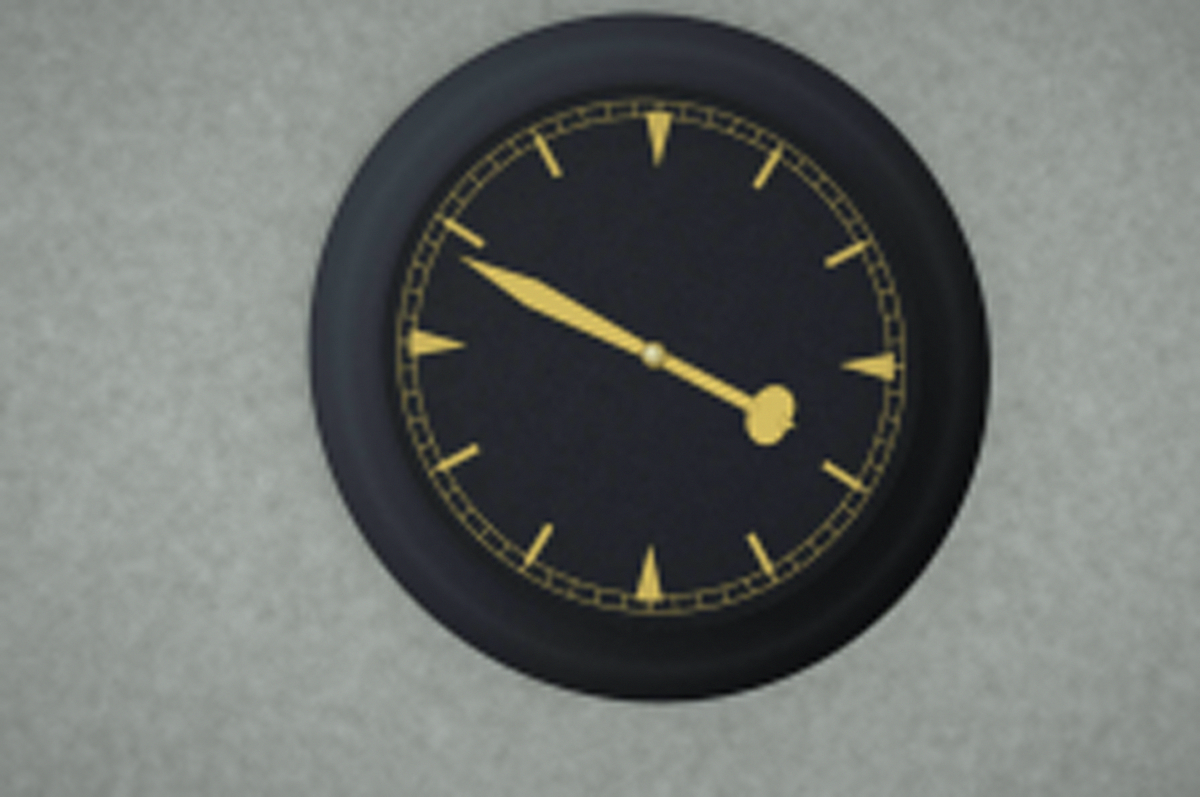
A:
3,49
